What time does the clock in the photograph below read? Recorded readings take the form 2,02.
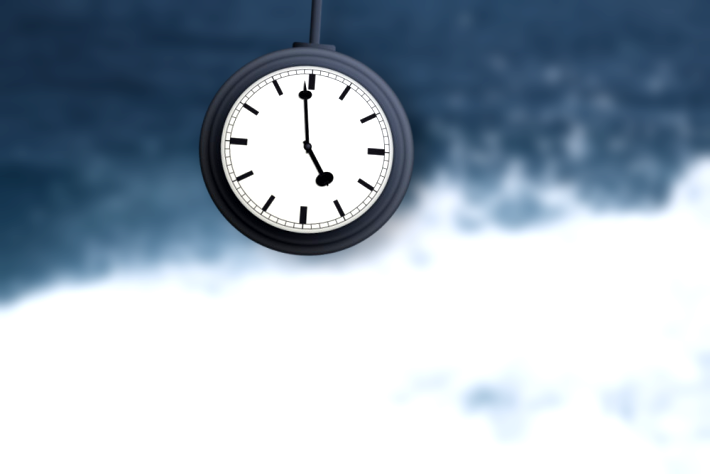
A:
4,59
